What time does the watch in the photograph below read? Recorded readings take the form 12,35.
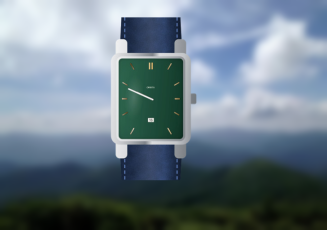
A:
9,49
